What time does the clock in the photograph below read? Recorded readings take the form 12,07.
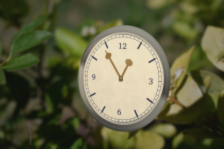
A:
12,54
